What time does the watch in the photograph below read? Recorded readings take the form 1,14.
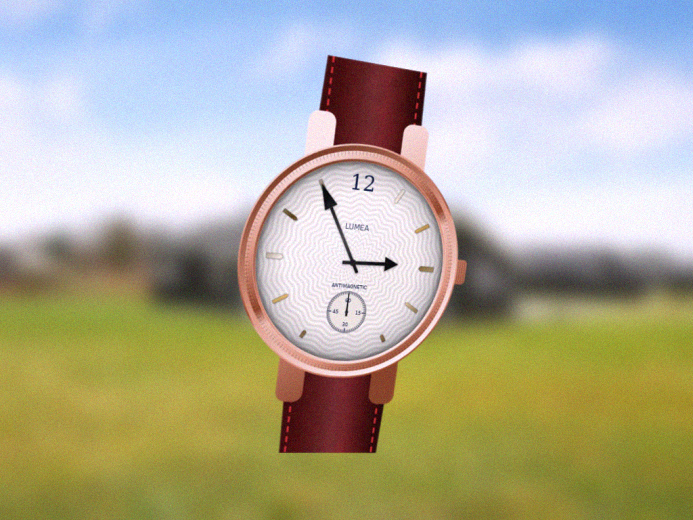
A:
2,55
